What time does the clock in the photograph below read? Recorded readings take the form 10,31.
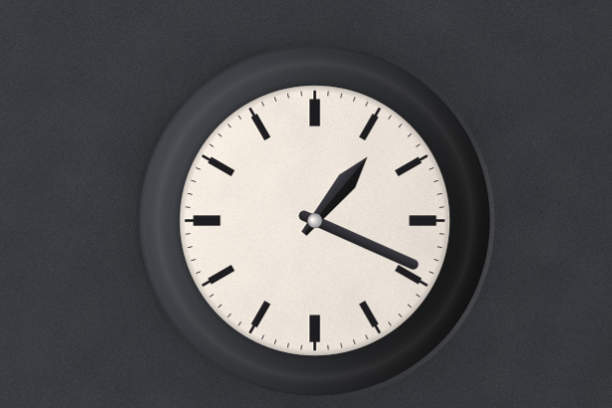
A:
1,19
